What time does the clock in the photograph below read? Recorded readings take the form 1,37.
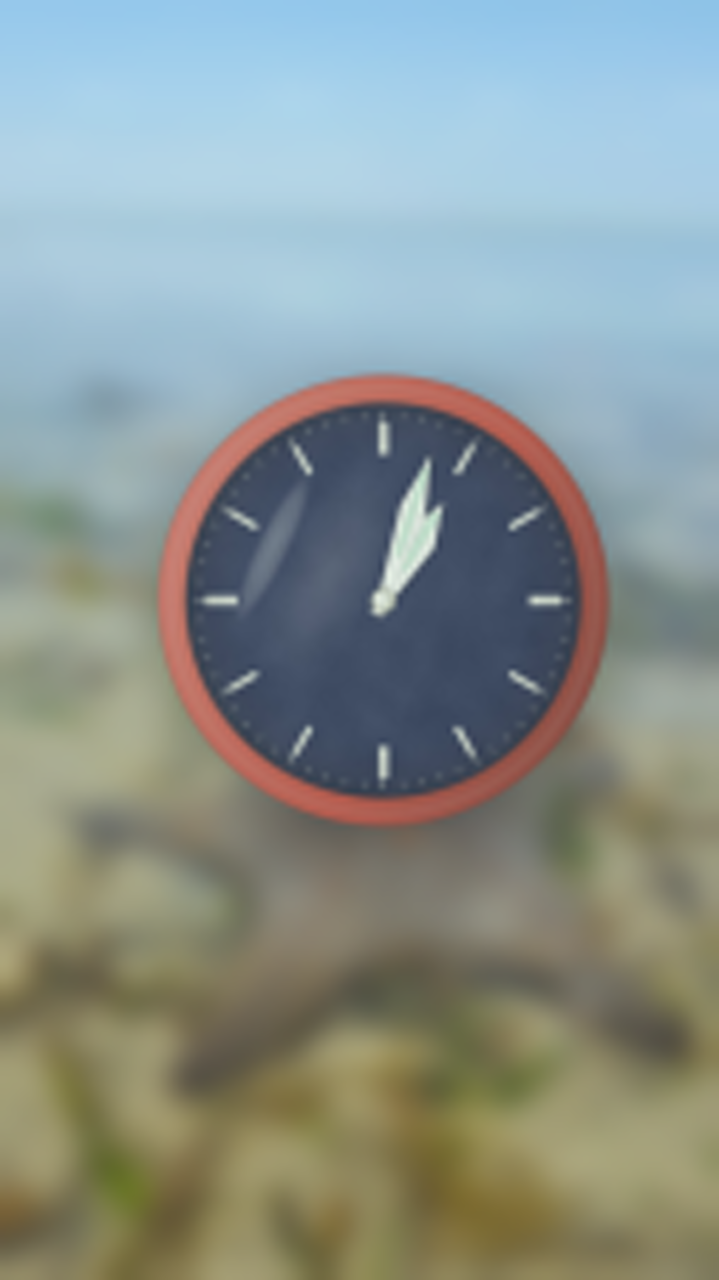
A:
1,03
